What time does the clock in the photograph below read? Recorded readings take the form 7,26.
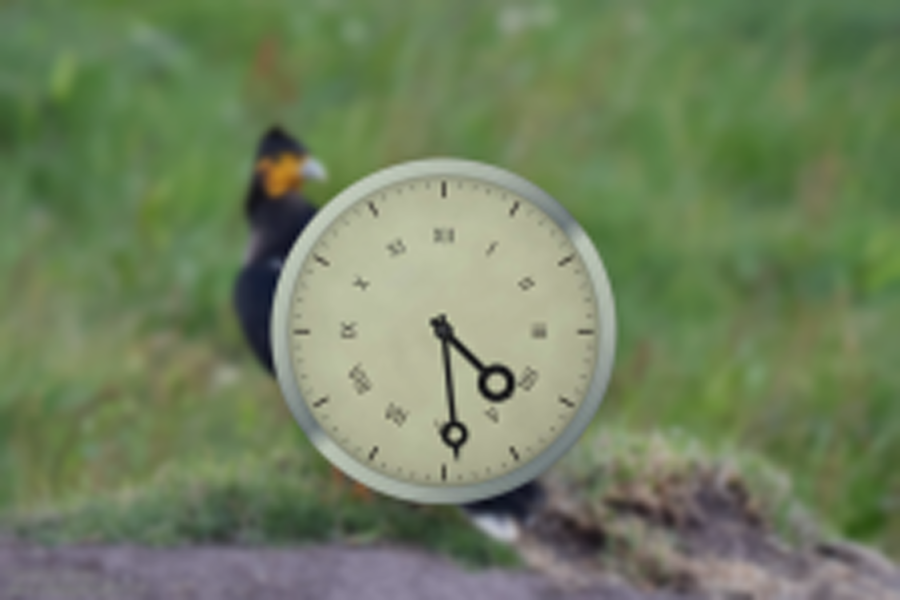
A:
4,29
